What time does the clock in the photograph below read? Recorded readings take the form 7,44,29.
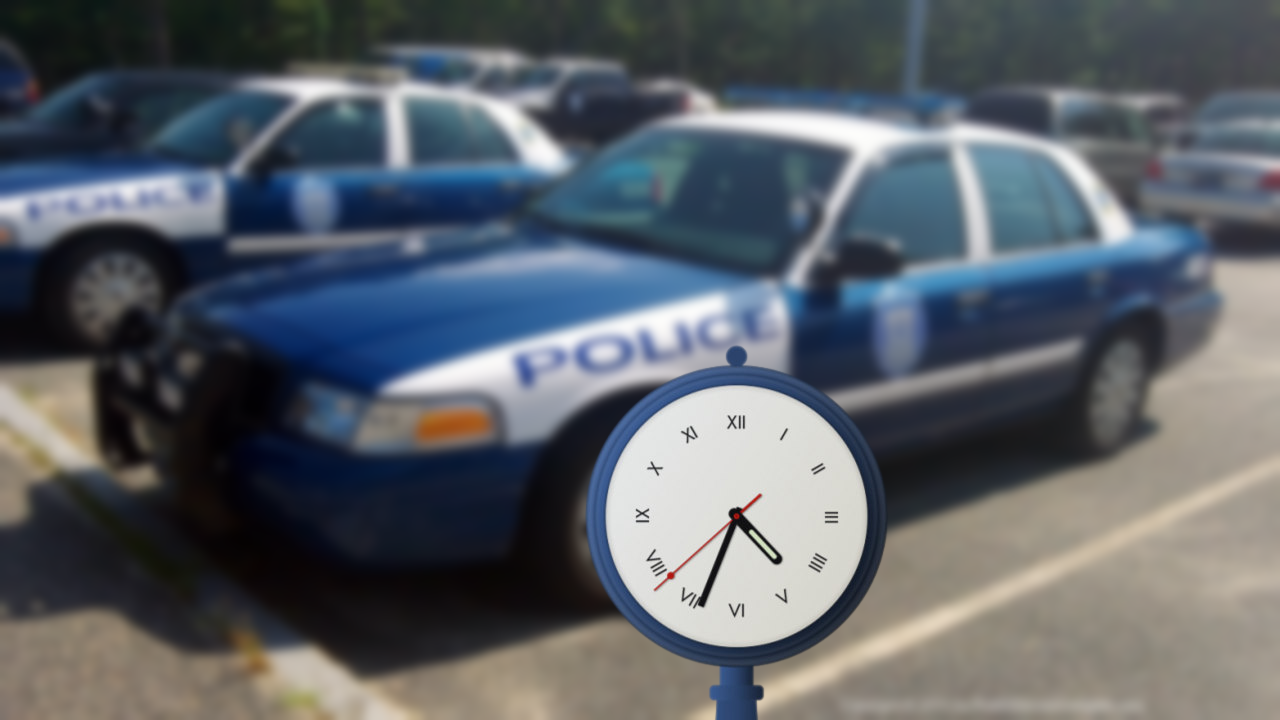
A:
4,33,38
